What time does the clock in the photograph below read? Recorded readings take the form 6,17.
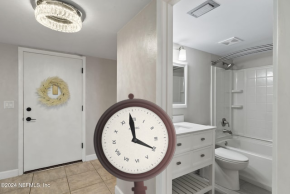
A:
3,59
